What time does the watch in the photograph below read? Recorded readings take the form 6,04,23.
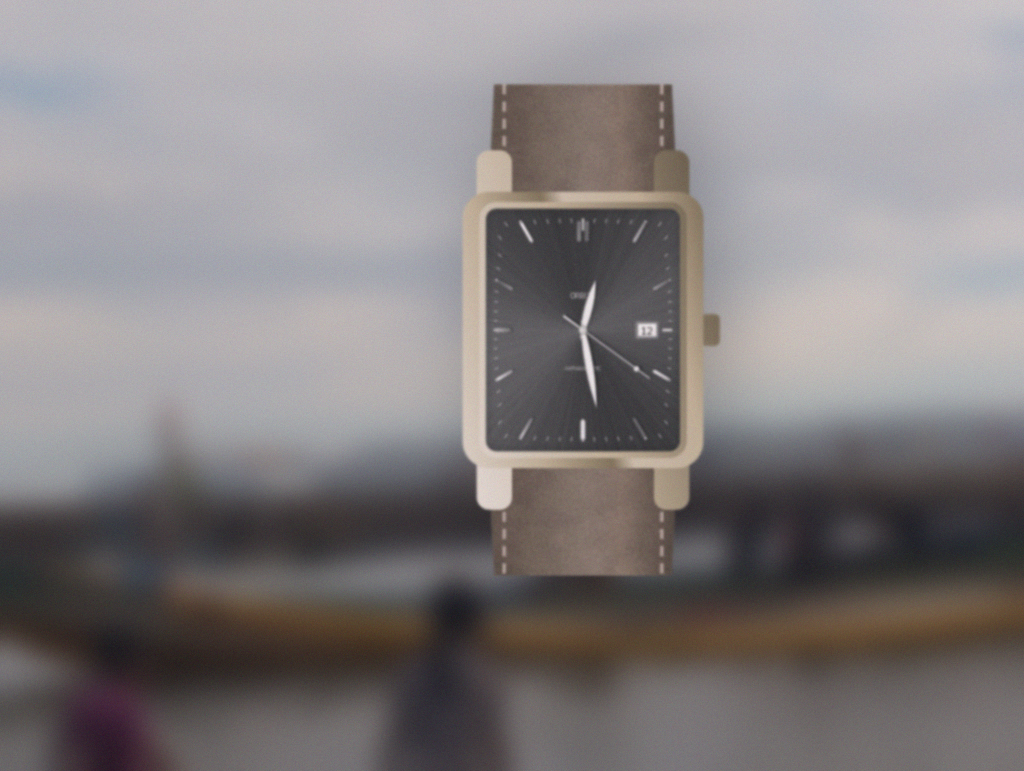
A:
12,28,21
